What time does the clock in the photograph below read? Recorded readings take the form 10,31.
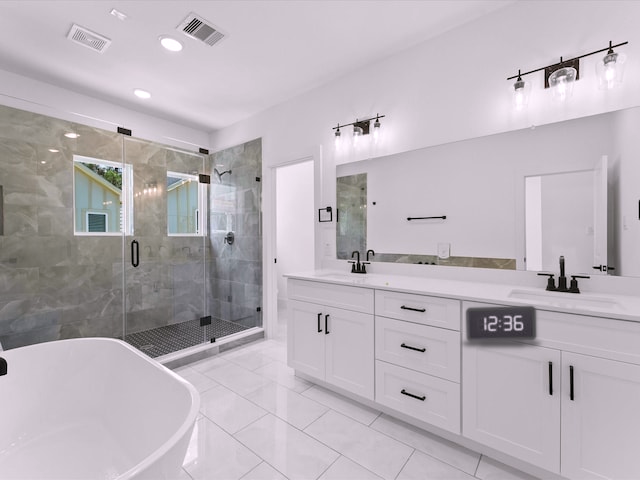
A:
12,36
